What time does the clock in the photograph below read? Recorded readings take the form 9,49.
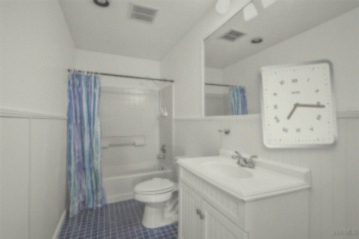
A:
7,16
